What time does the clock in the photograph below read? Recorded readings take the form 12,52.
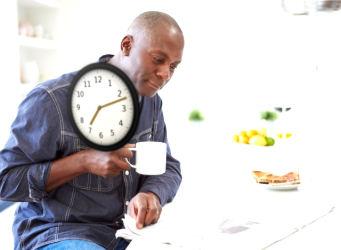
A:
7,12
